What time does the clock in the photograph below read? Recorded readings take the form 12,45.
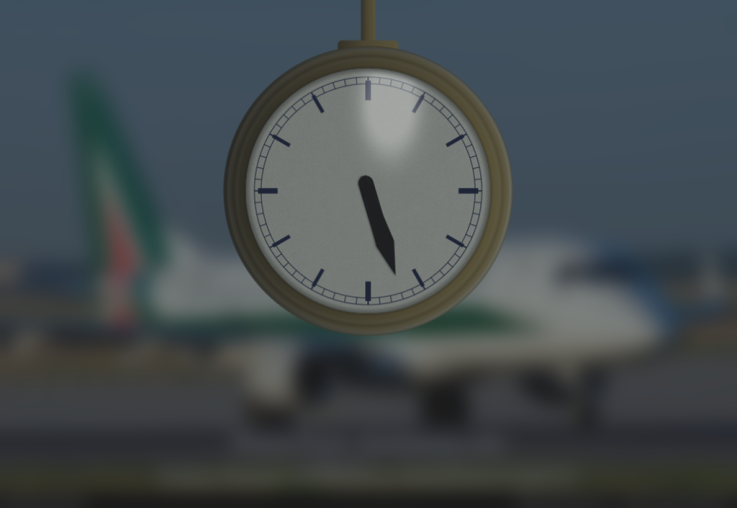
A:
5,27
